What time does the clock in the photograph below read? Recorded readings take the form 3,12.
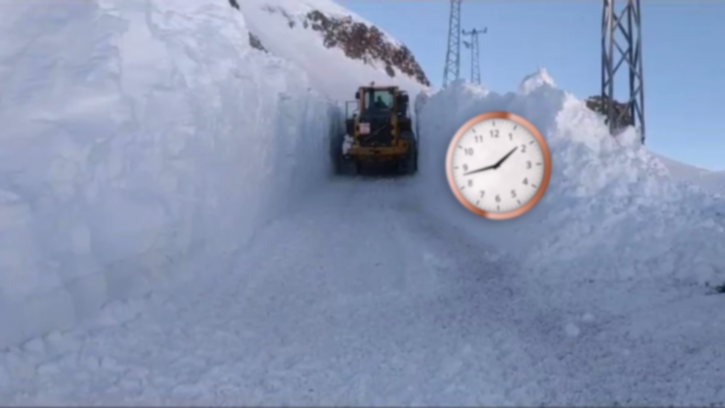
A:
1,43
